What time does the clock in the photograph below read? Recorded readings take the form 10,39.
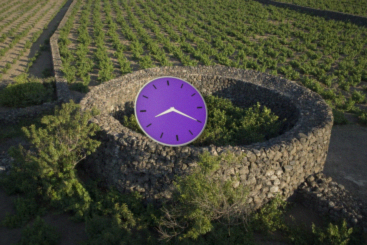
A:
8,20
